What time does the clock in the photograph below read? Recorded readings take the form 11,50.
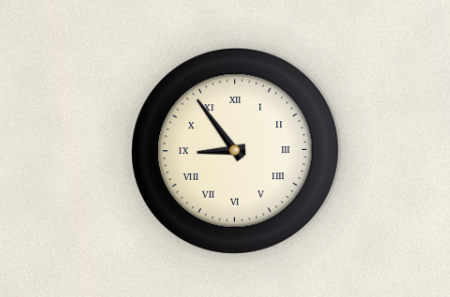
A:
8,54
